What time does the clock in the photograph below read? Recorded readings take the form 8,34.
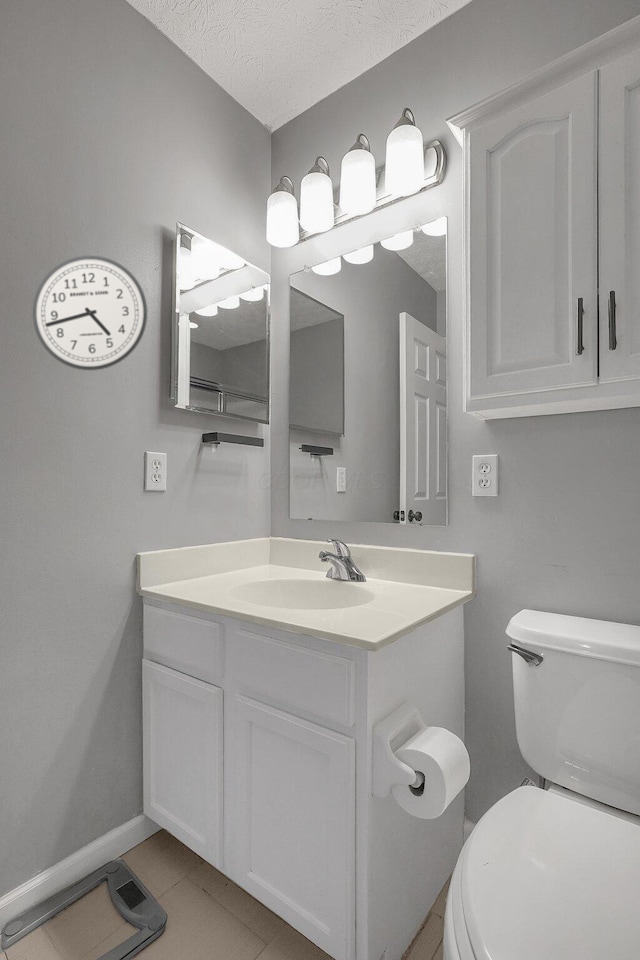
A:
4,43
